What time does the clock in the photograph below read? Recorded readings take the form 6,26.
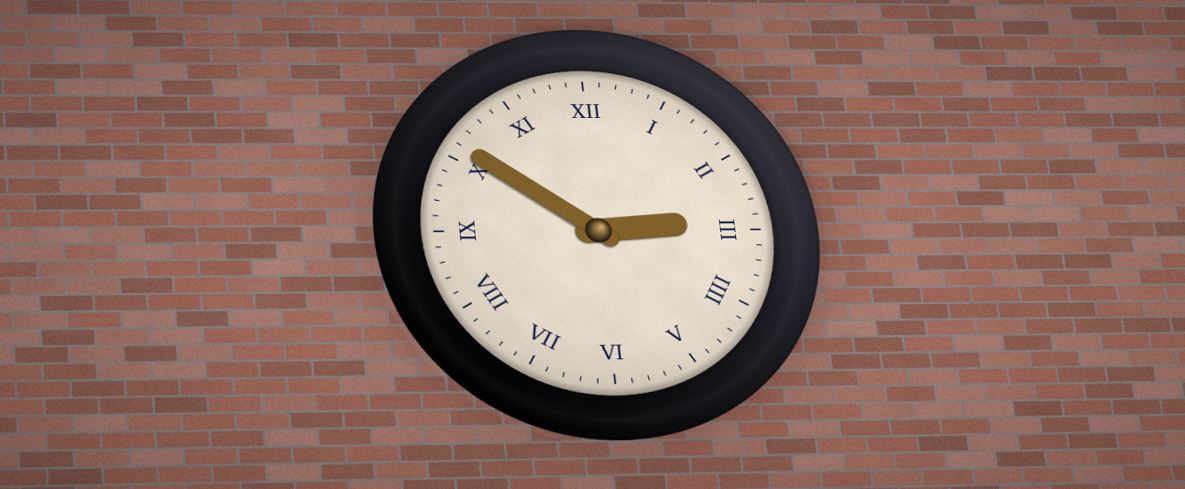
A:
2,51
